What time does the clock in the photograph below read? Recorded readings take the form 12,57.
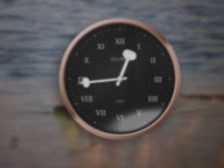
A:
12,44
